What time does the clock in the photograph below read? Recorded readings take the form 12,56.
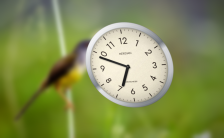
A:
6,49
